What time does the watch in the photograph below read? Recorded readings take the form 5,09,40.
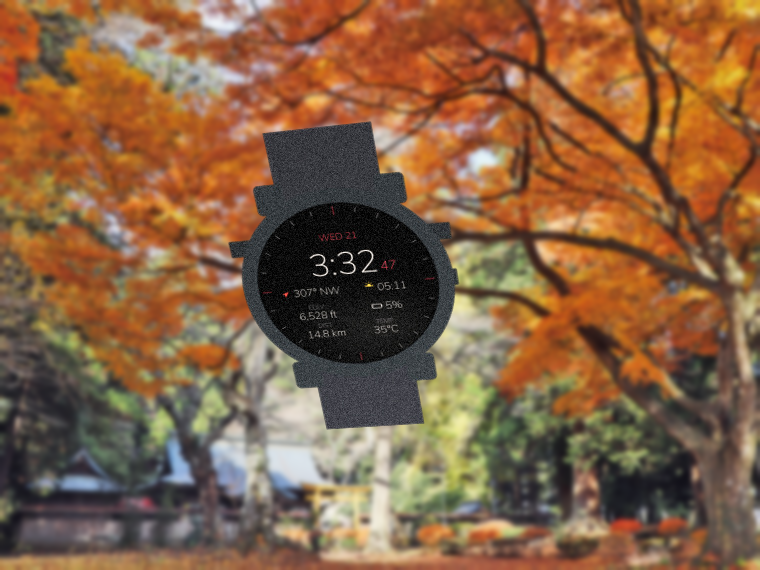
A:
3,32,47
